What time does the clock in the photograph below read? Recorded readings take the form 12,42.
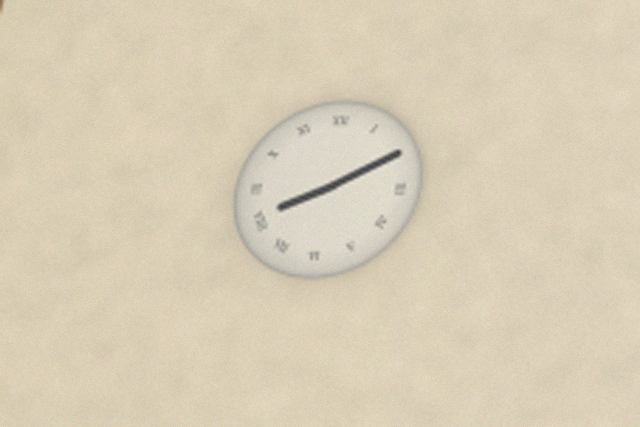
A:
8,10
